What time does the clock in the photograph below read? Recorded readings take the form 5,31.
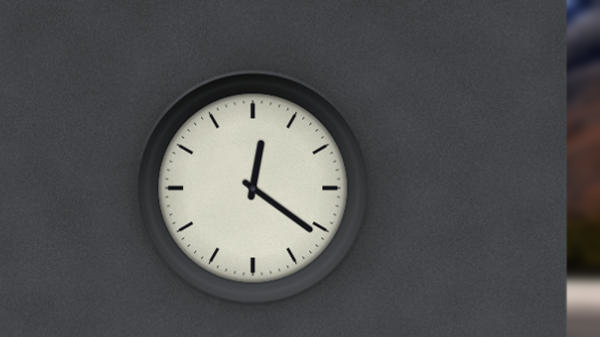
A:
12,21
